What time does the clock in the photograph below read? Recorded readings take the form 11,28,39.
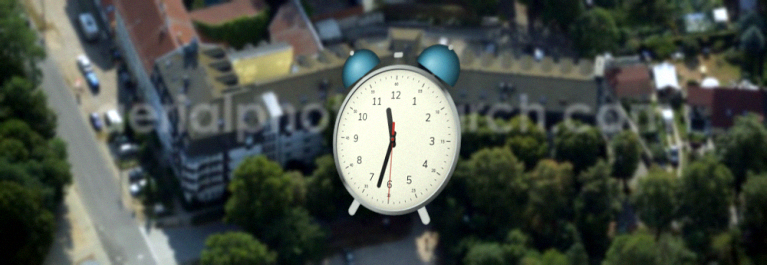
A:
11,32,30
